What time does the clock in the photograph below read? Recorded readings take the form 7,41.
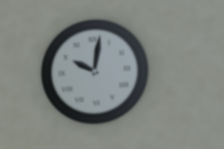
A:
10,02
